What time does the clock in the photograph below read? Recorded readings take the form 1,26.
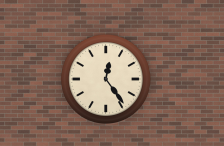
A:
12,24
